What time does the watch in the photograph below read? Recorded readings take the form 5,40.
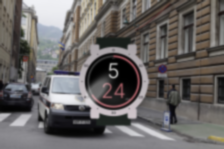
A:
5,24
